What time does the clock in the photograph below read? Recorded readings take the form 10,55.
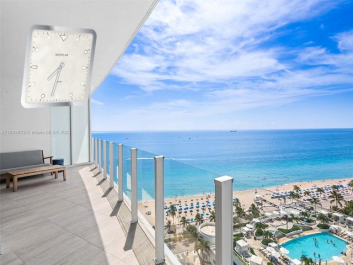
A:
7,32
